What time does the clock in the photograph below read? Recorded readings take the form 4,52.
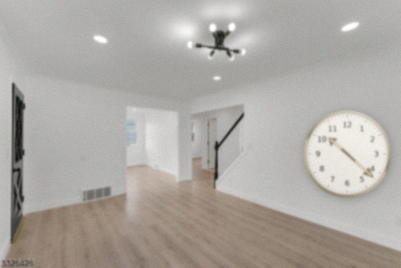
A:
10,22
